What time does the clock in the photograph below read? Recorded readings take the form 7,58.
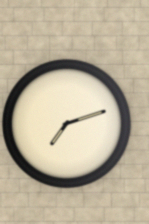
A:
7,12
